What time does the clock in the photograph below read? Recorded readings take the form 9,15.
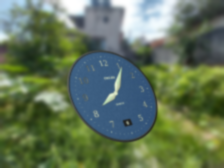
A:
8,06
